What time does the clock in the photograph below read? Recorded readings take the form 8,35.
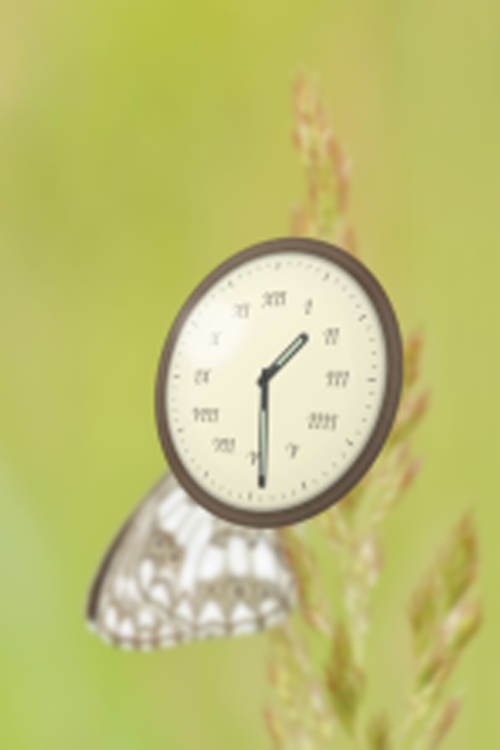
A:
1,29
